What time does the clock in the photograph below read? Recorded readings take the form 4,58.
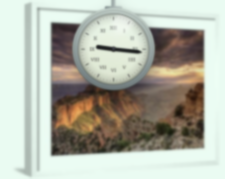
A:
9,16
